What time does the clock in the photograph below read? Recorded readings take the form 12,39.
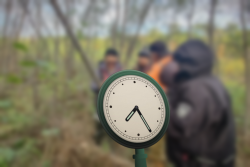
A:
7,25
